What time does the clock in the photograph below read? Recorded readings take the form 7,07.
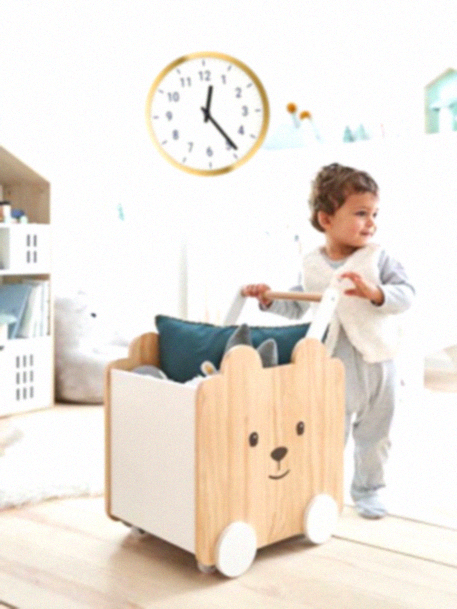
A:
12,24
